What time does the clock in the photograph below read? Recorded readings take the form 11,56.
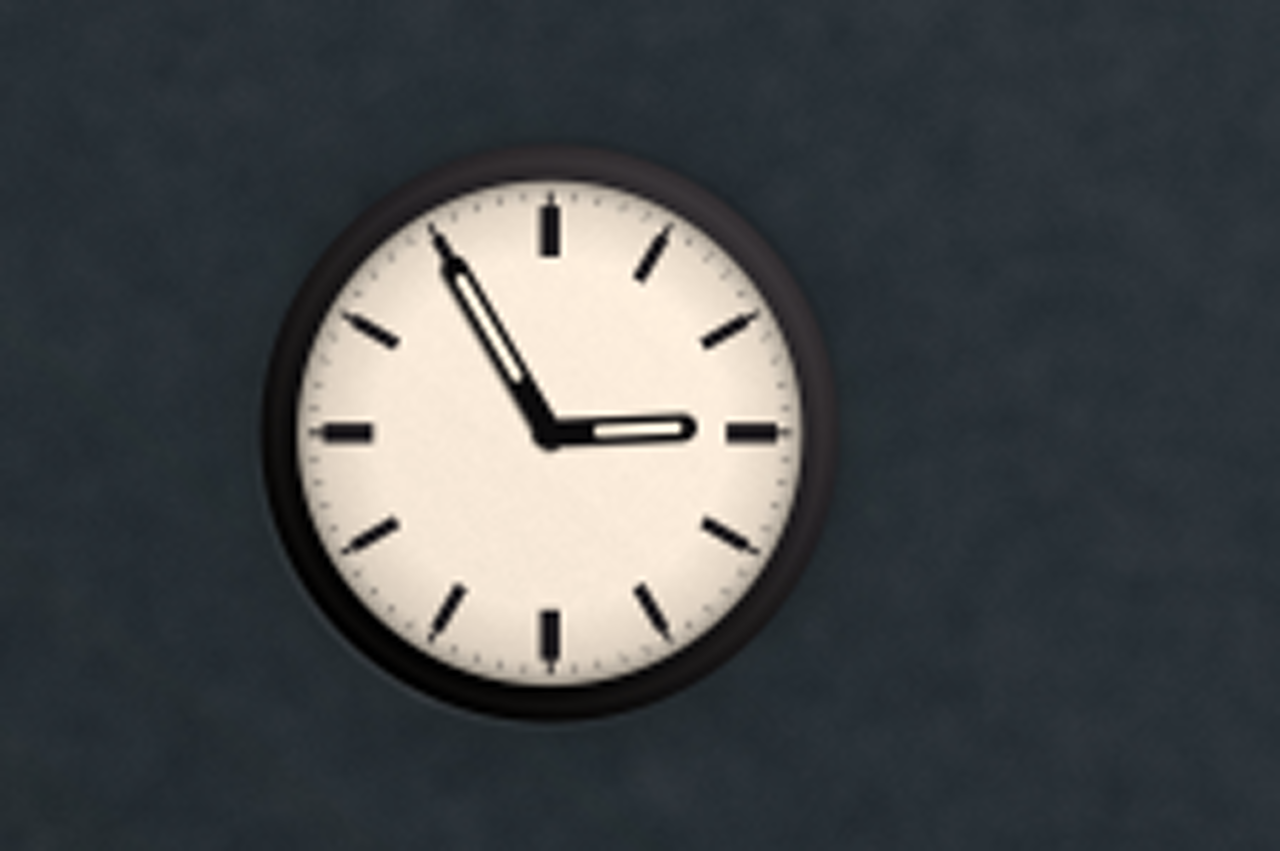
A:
2,55
